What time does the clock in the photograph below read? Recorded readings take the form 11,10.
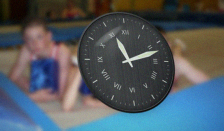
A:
11,12
